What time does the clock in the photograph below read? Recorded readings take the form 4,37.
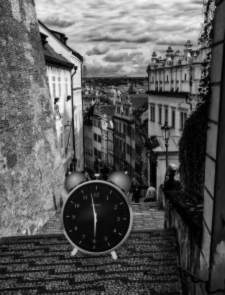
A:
5,58
